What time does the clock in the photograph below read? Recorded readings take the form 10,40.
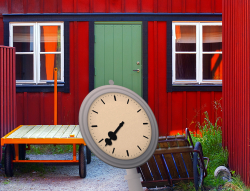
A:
7,38
